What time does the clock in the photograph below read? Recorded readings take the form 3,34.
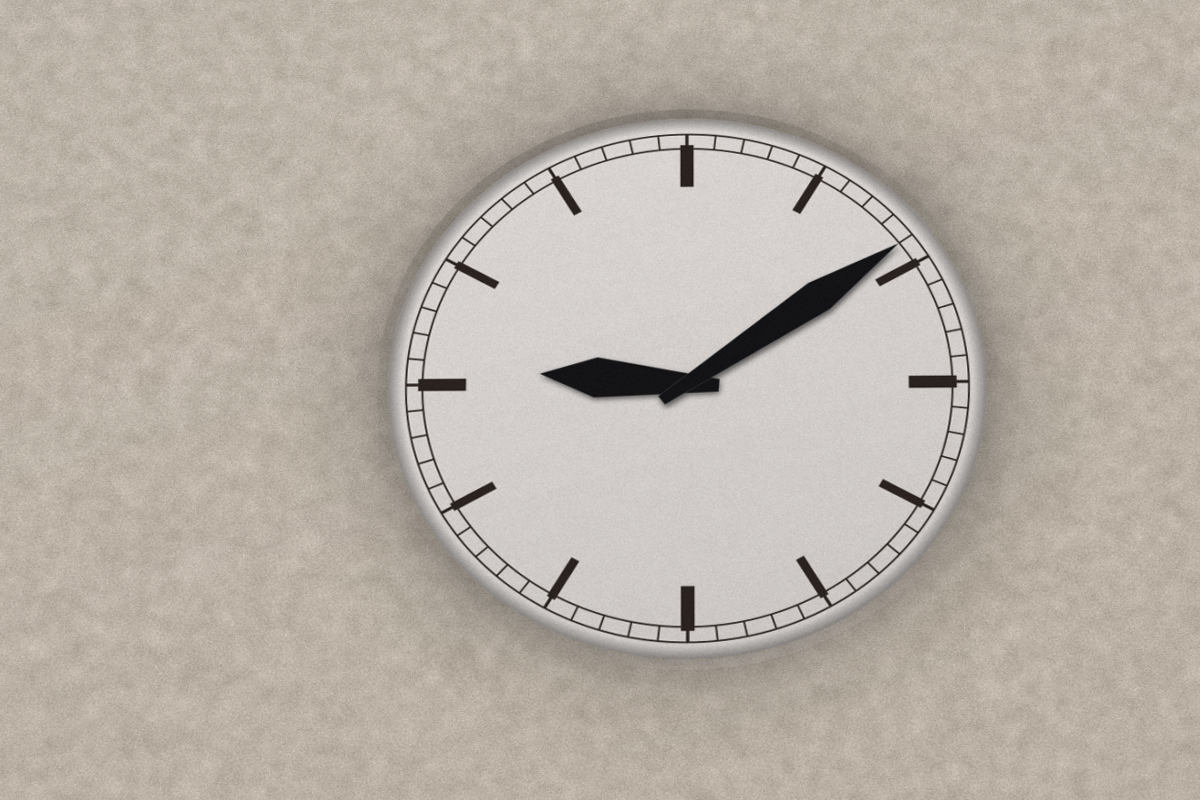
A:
9,09
